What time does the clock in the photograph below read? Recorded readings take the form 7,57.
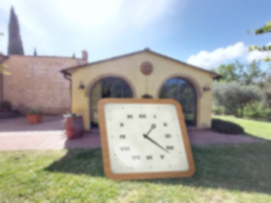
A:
1,22
